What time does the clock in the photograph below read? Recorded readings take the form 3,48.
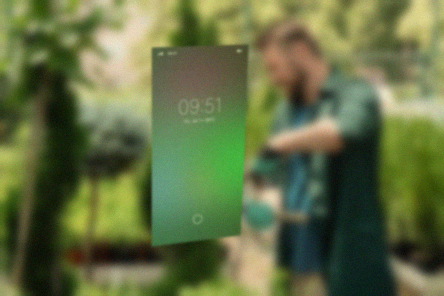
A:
9,51
